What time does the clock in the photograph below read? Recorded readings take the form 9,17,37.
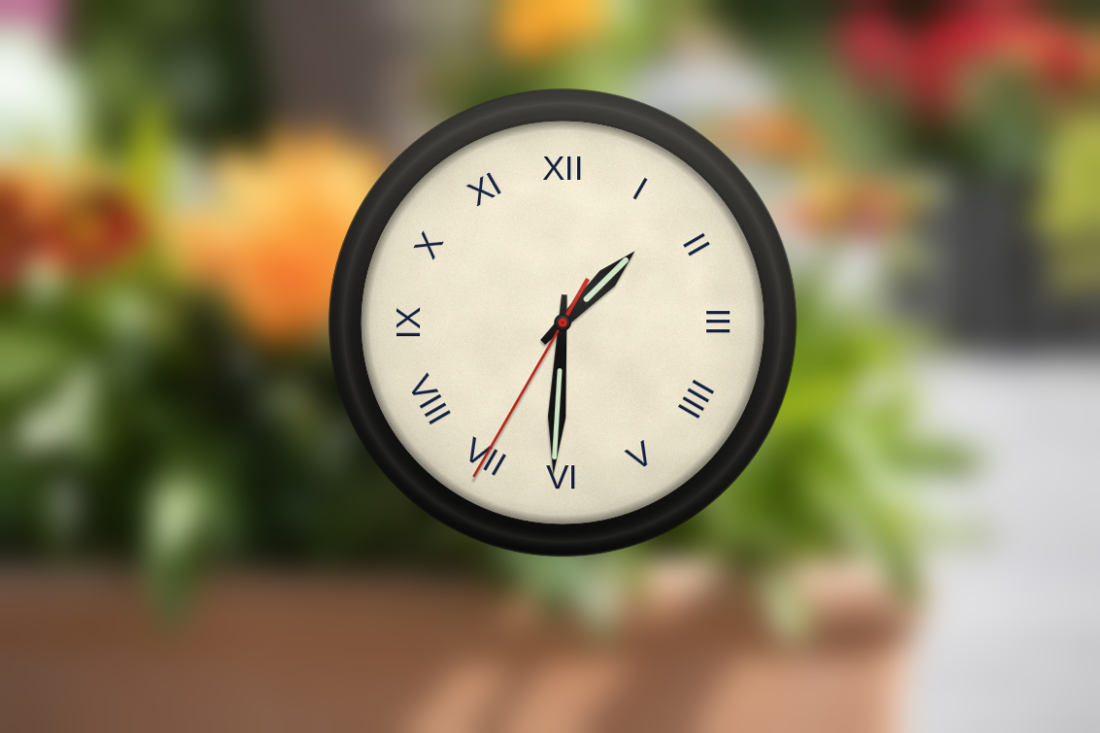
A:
1,30,35
